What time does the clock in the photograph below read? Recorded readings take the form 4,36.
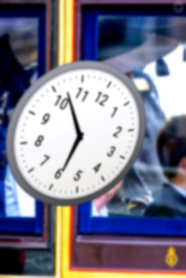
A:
5,52
